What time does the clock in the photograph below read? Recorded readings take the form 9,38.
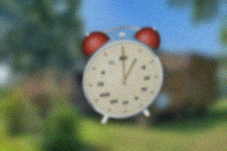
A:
1,00
